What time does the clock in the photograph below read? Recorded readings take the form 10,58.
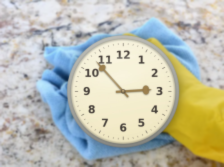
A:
2,53
